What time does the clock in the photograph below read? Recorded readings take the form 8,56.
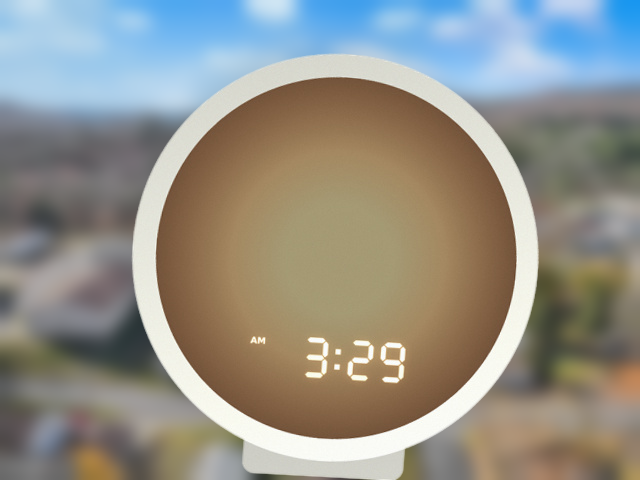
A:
3,29
